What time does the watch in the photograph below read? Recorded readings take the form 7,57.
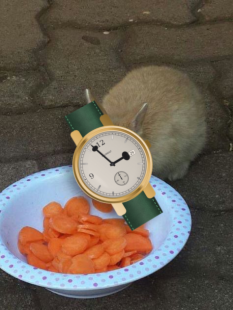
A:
2,57
